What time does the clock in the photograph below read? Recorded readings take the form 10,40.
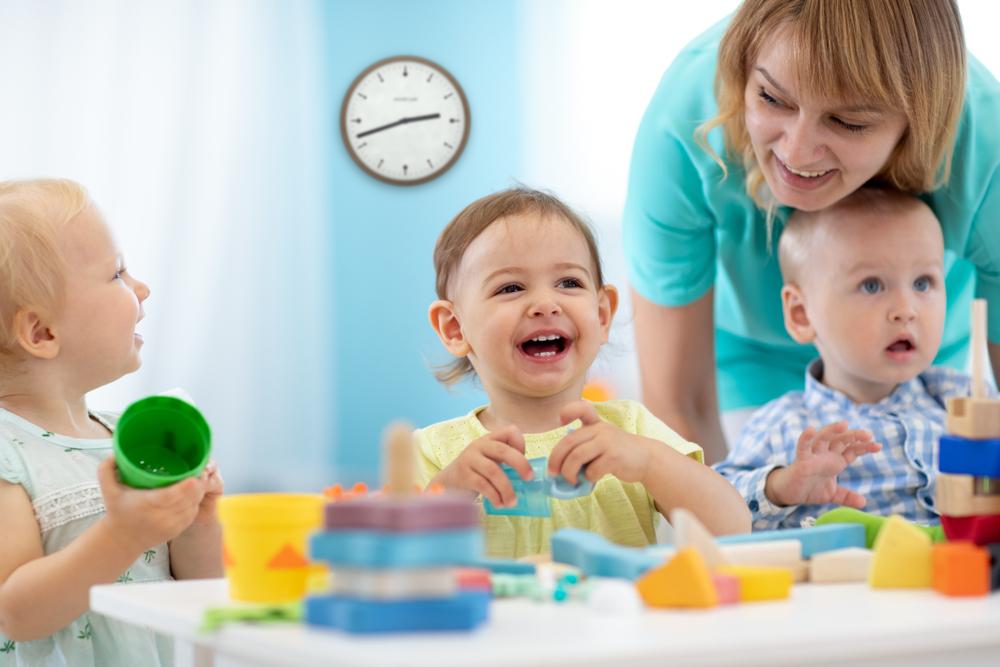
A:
2,42
